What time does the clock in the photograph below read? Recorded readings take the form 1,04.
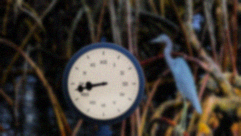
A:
8,43
